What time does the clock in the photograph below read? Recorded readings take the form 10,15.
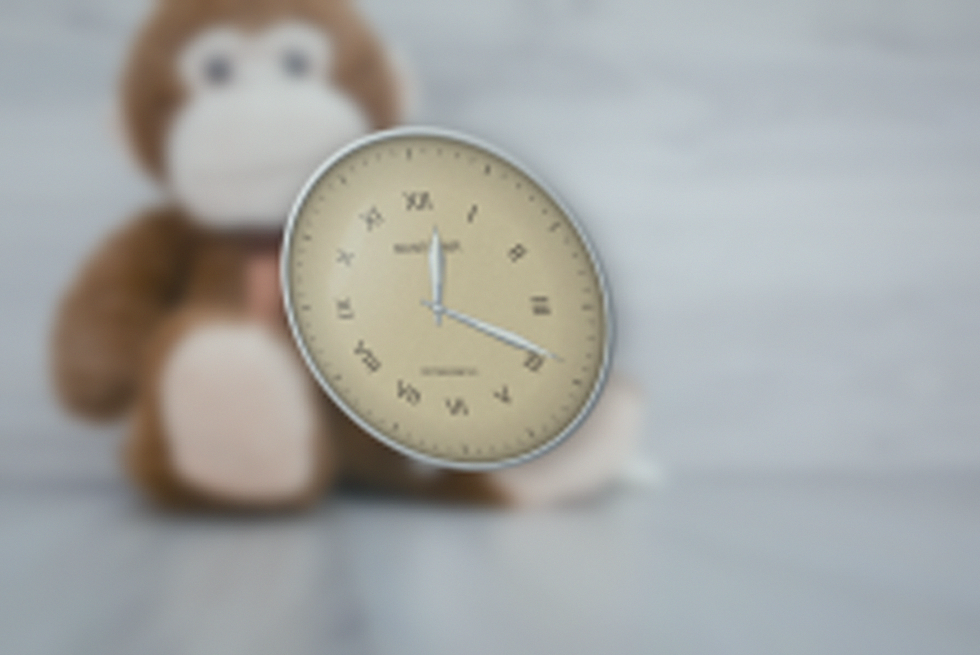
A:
12,19
